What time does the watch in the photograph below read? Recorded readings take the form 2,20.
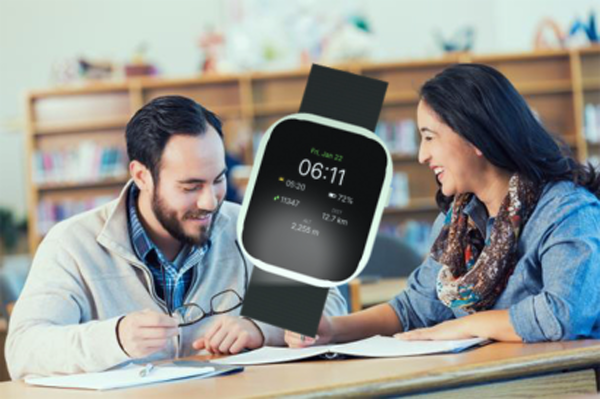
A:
6,11
